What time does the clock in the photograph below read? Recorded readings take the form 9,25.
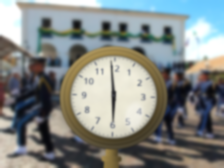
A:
5,59
